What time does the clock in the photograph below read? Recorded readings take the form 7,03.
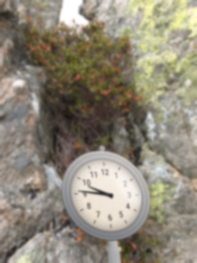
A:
9,46
